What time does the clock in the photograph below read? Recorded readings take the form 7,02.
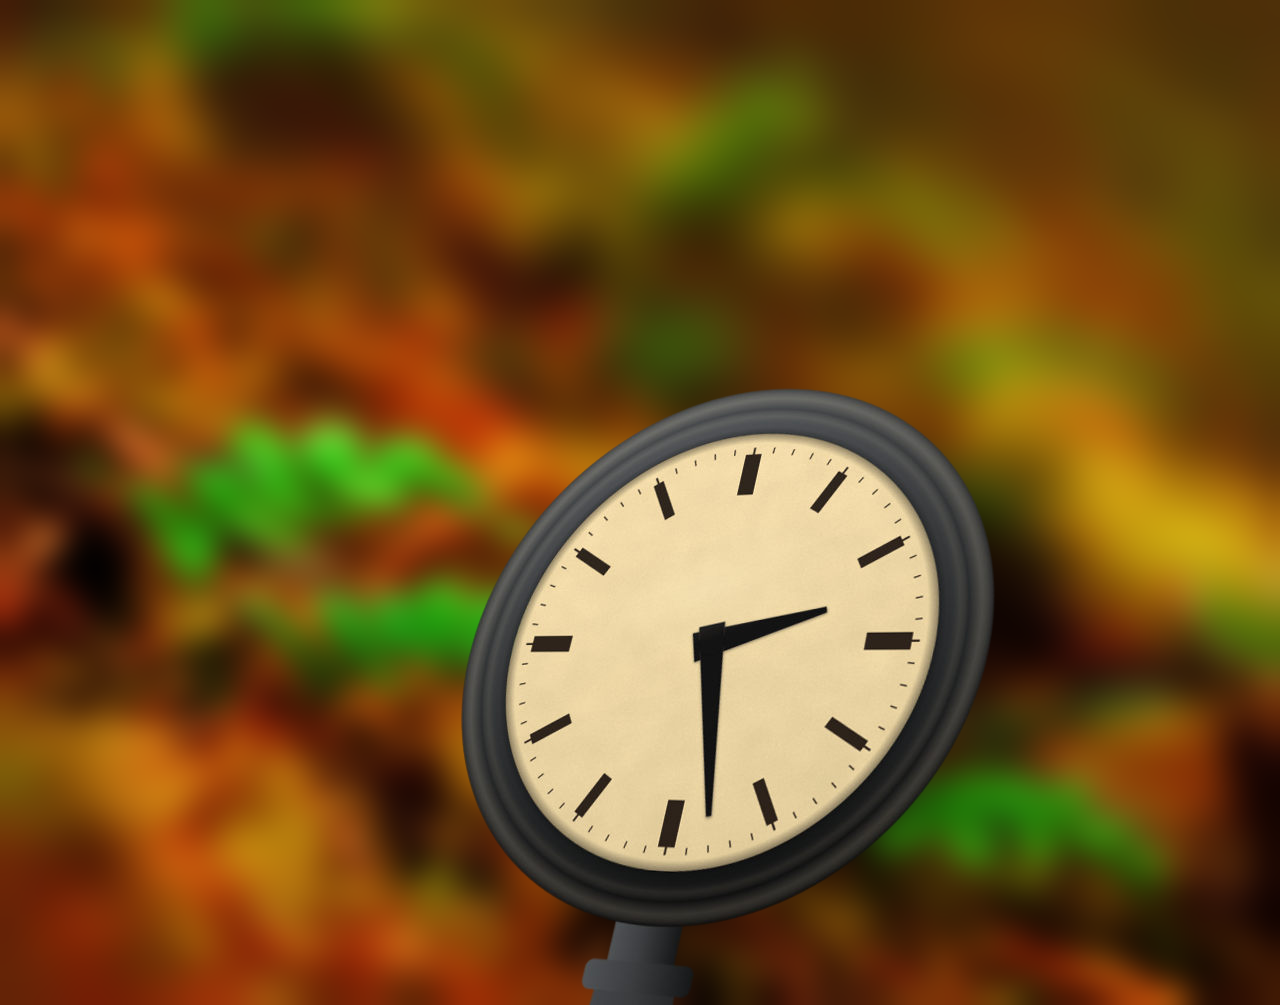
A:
2,28
